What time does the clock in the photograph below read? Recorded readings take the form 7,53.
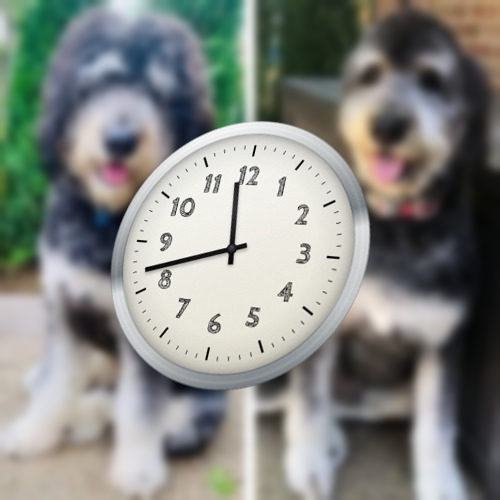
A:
11,42
